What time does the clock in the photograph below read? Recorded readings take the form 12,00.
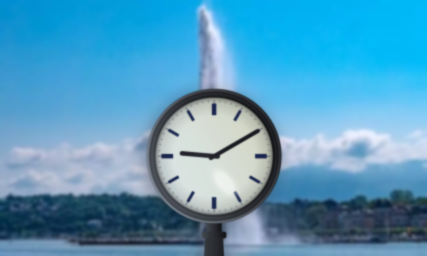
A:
9,10
